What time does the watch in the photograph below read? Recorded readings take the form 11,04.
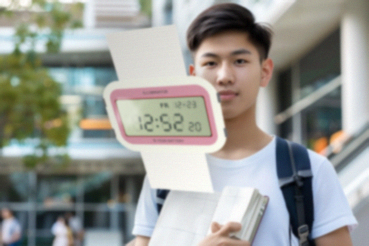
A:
12,52
